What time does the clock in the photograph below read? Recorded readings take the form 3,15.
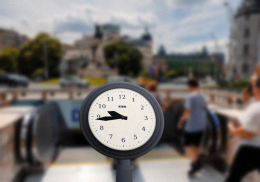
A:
9,44
